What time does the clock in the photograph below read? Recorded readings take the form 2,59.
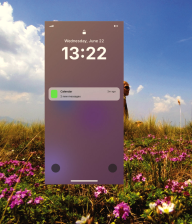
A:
13,22
